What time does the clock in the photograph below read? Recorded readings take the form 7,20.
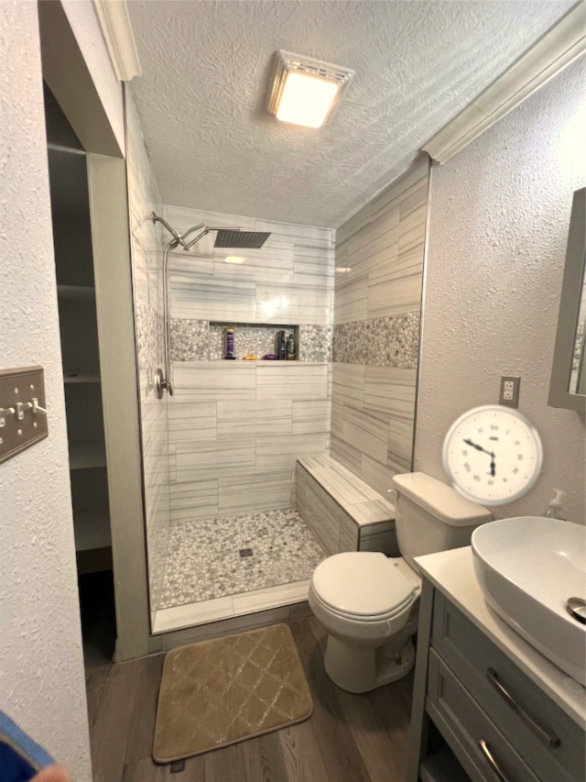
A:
5,49
